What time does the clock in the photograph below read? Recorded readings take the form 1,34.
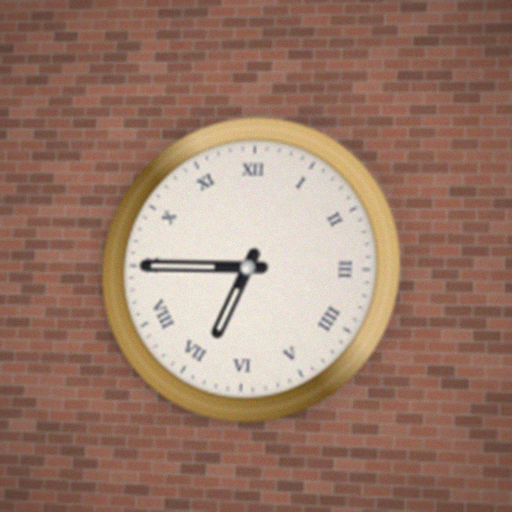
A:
6,45
